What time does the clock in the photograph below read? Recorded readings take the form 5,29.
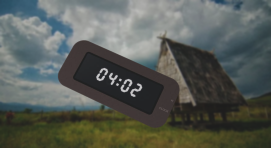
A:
4,02
